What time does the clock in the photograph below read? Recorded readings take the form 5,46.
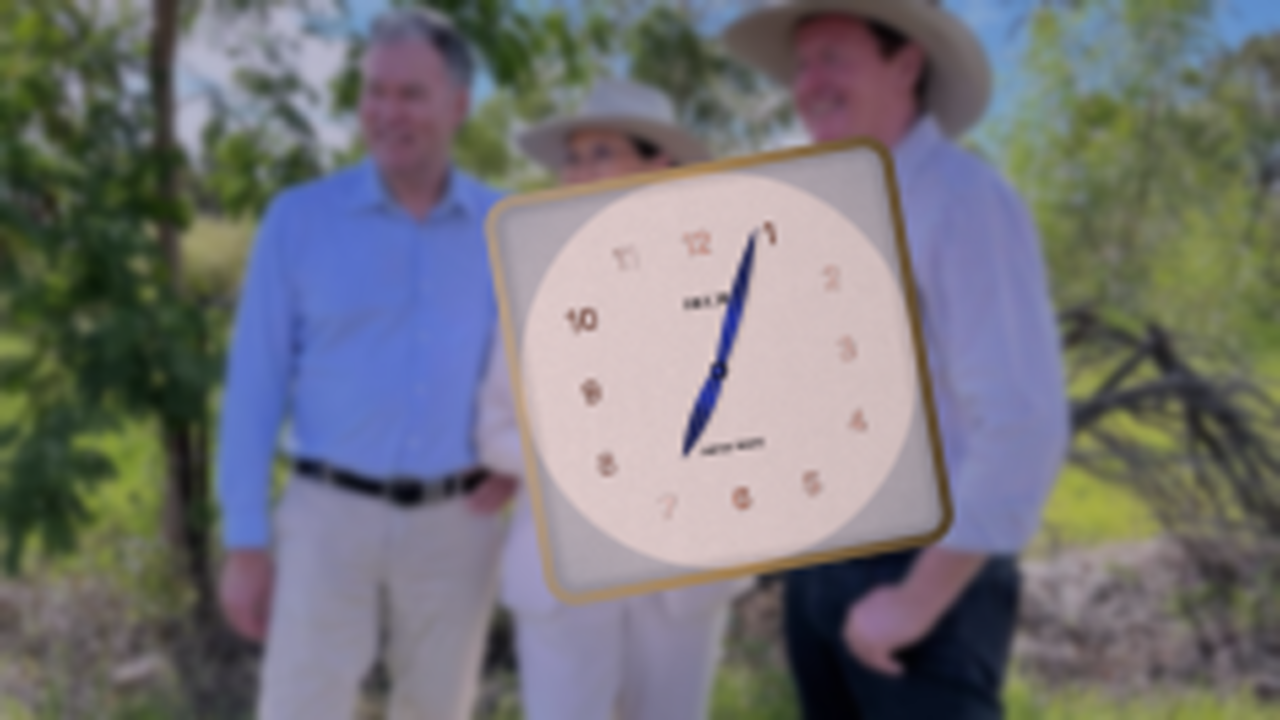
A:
7,04
